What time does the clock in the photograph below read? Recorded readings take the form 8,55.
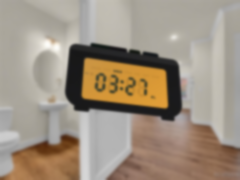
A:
3,27
